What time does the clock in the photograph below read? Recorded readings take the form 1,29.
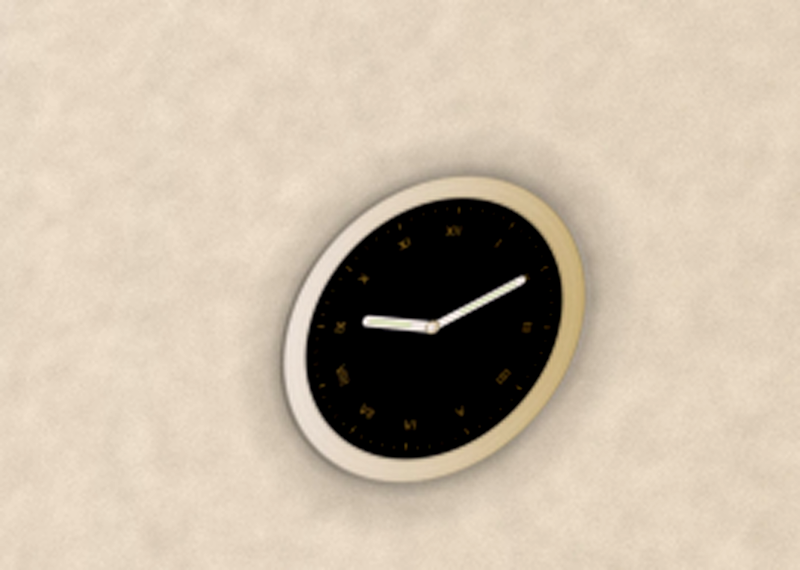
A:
9,10
